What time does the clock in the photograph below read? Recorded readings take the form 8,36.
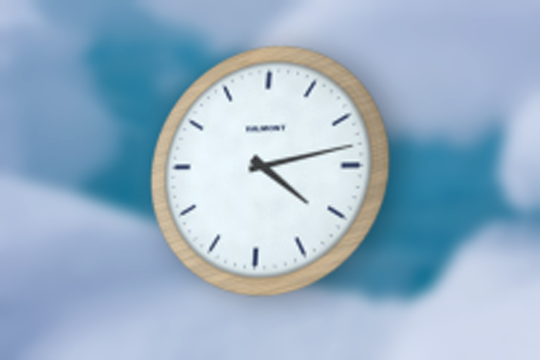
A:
4,13
